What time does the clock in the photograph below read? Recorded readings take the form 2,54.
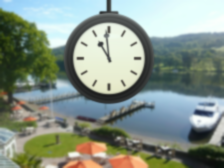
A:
10,59
